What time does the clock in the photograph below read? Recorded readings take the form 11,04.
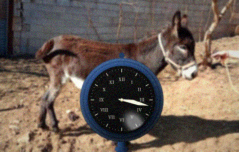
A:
3,17
